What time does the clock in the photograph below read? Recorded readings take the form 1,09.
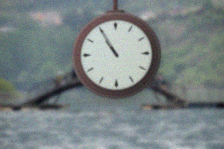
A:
10,55
